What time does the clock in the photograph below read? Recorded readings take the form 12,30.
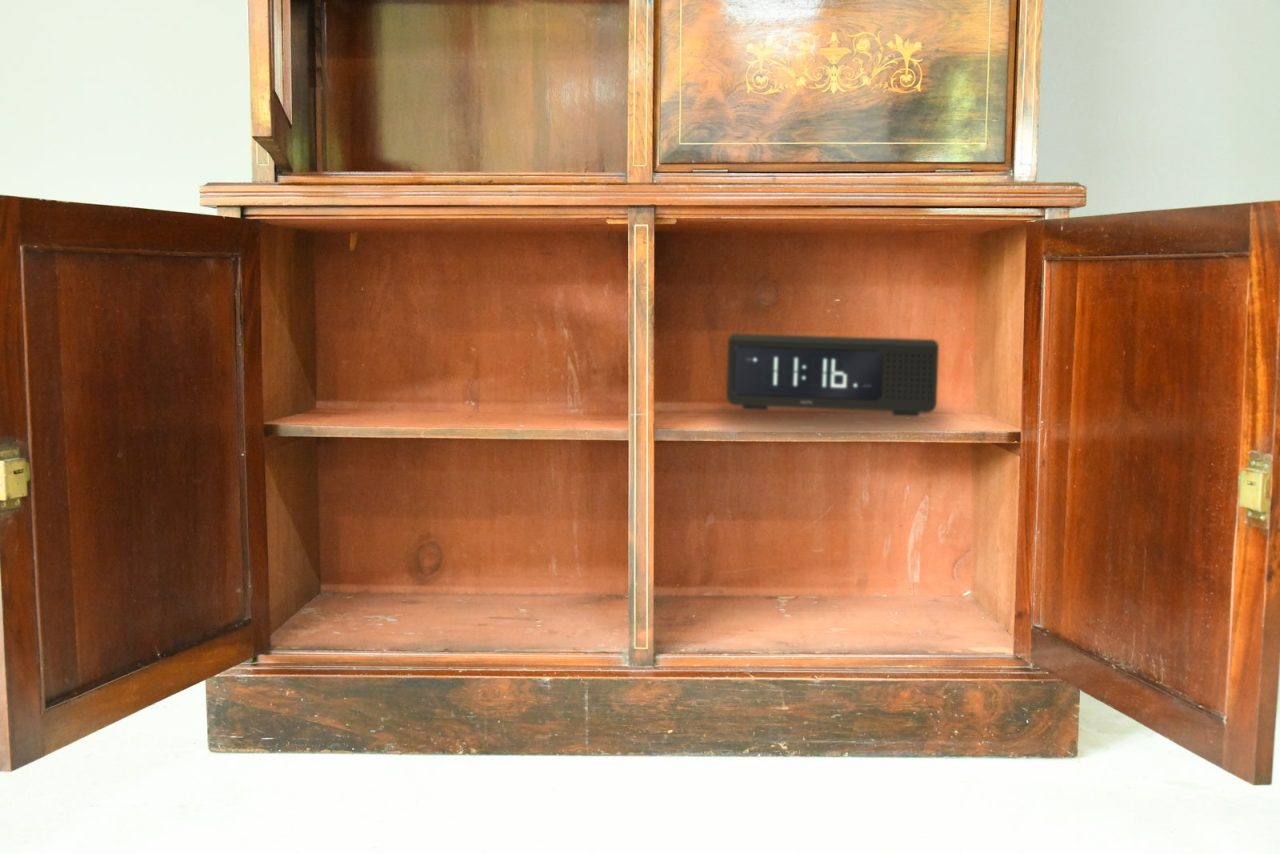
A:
11,16
